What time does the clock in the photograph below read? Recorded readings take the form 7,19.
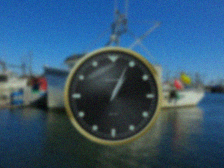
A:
1,04
